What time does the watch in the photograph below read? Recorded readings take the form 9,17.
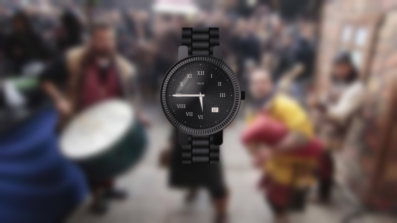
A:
5,45
